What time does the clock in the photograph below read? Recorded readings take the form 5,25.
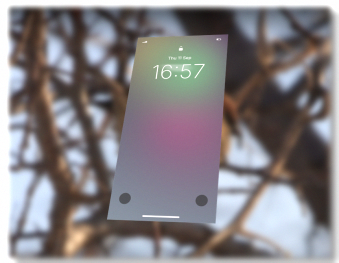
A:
16,57
